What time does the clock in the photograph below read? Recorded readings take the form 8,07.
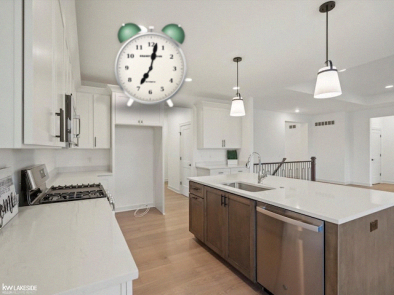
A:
7,02
